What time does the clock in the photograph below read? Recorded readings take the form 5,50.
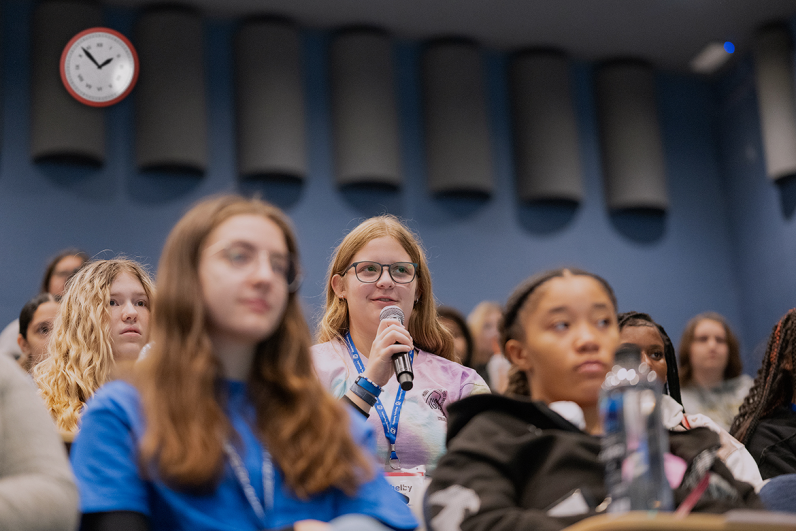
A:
1,53
